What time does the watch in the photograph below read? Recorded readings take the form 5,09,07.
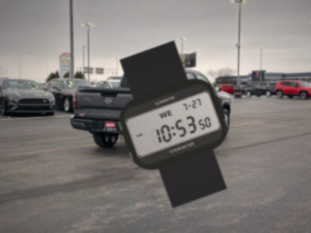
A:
10,53,50
